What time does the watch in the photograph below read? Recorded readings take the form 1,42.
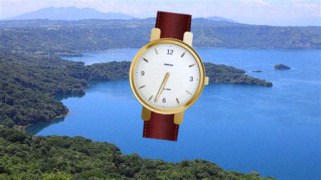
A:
6,33
